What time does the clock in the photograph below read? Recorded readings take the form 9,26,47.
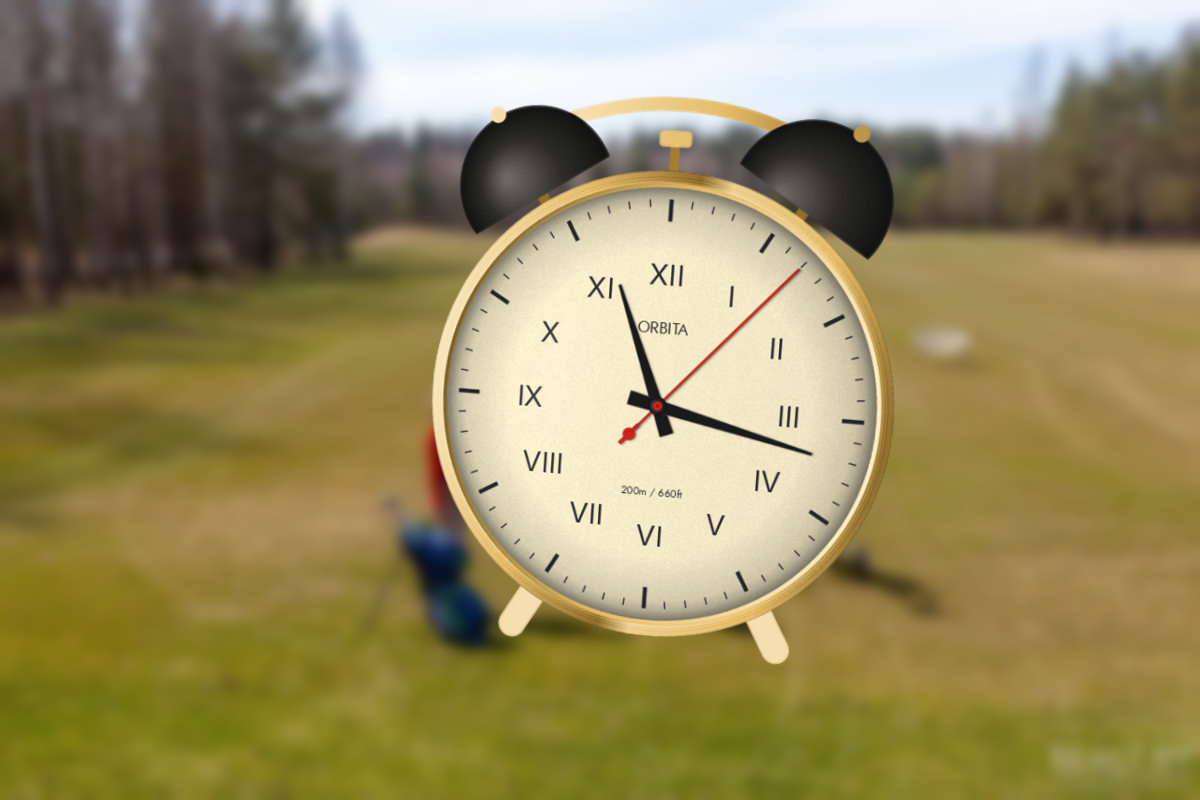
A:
11,17,07
